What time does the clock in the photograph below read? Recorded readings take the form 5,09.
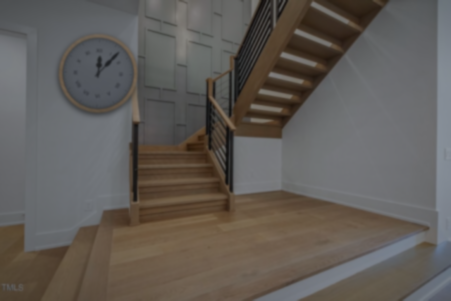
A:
12,07
